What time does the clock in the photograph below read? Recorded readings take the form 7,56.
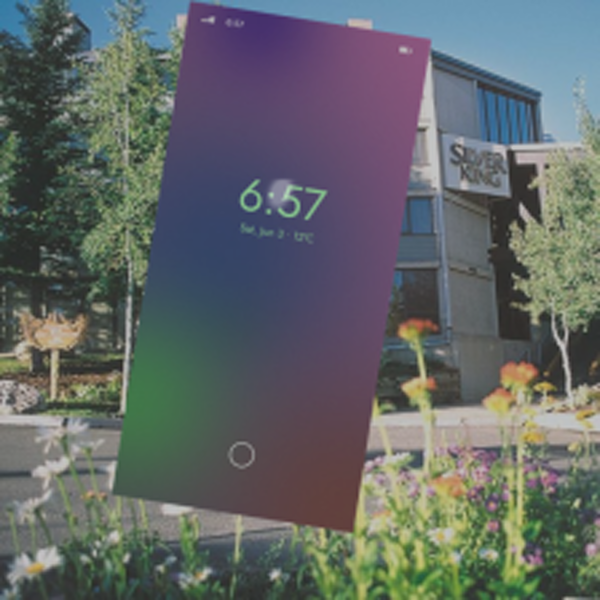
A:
6,57
